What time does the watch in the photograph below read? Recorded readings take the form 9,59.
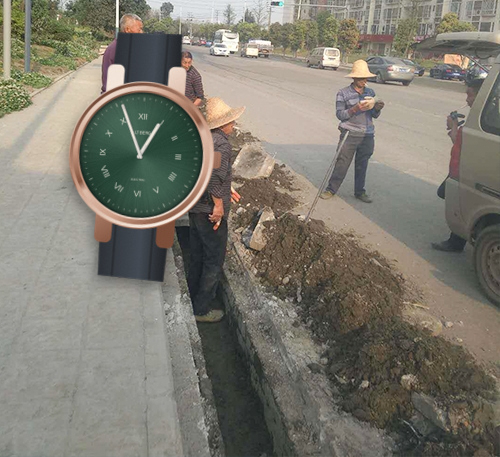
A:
12,56
